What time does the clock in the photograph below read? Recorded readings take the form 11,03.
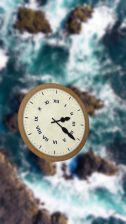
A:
2,21
